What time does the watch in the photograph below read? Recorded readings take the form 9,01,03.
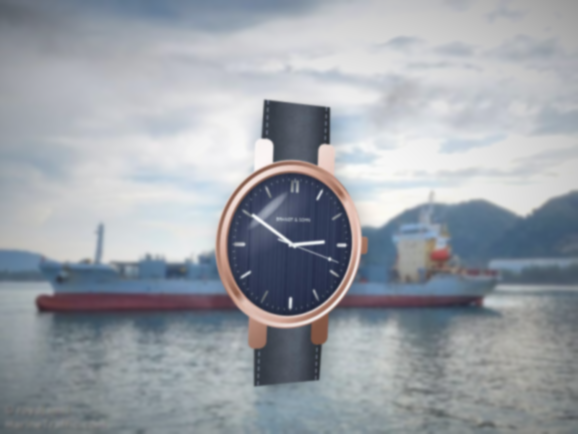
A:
2,50,18
